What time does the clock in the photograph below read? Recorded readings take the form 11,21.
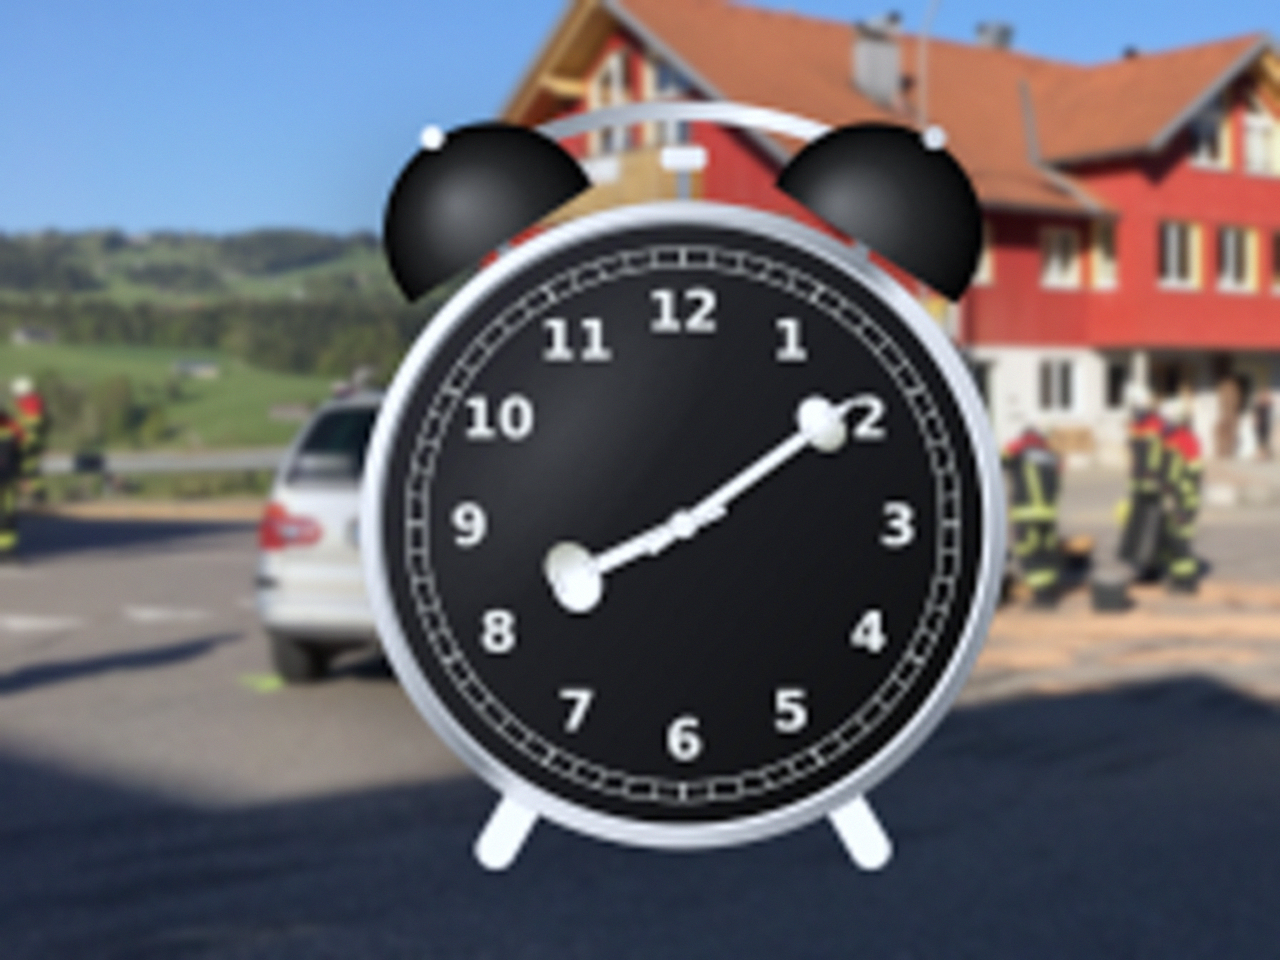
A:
8,09
